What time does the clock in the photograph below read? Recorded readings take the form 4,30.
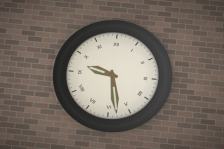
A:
9,28
